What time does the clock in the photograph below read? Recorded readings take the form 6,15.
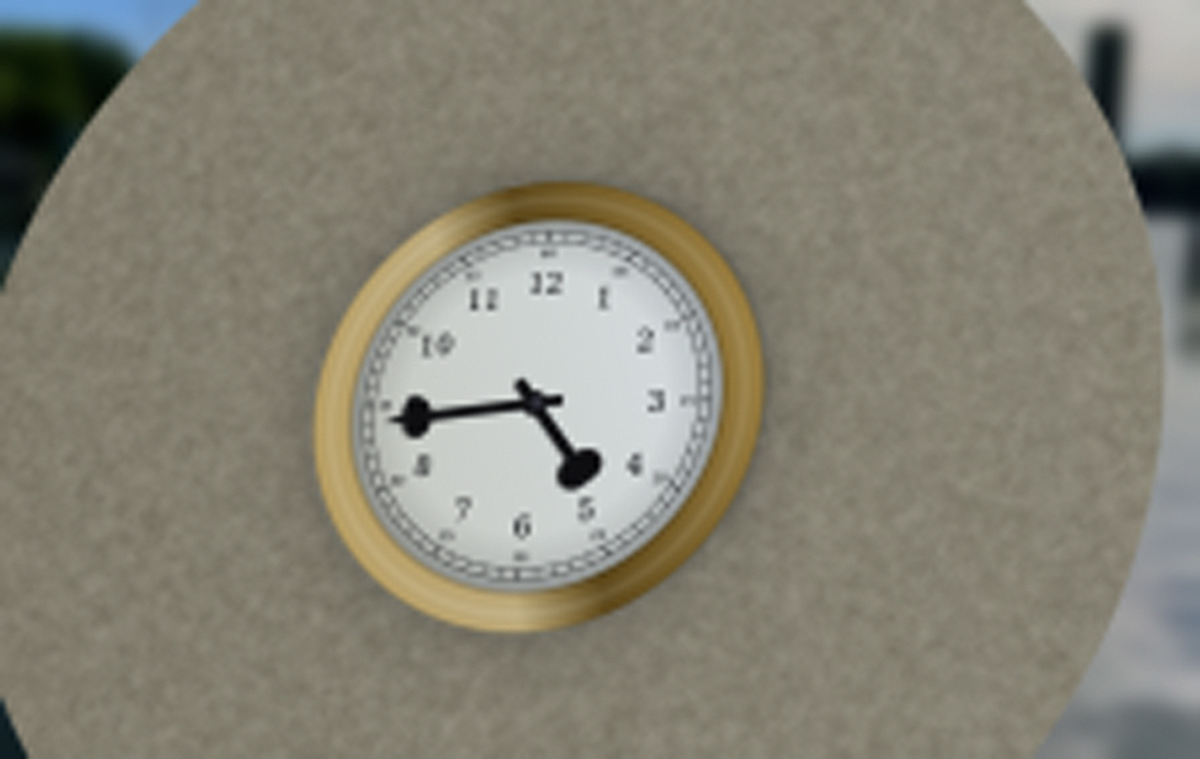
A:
4,44
